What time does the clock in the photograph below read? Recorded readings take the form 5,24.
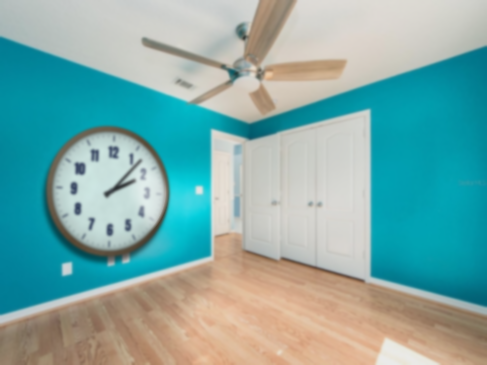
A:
2,07
